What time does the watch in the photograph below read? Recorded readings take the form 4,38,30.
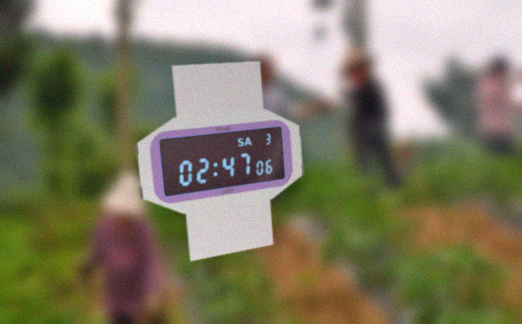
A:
2,47,06
